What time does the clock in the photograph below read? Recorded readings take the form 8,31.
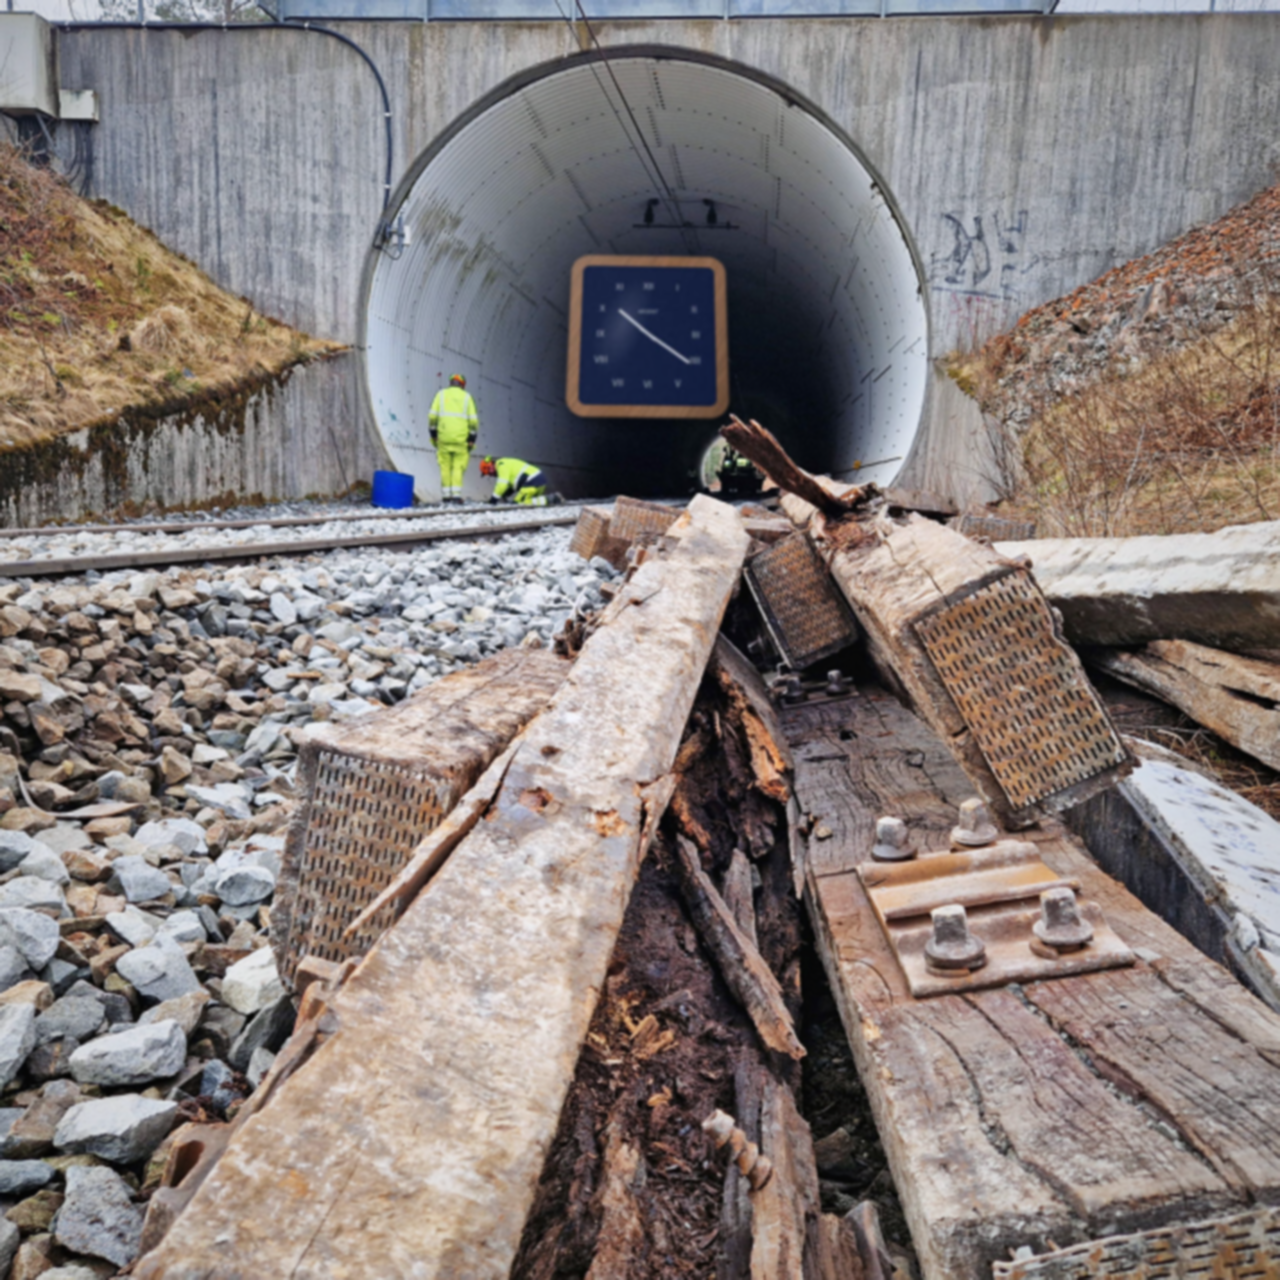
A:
10,21
